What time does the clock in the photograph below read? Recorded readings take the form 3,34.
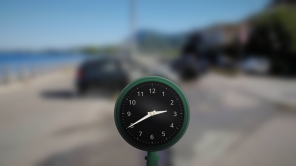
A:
2,40
